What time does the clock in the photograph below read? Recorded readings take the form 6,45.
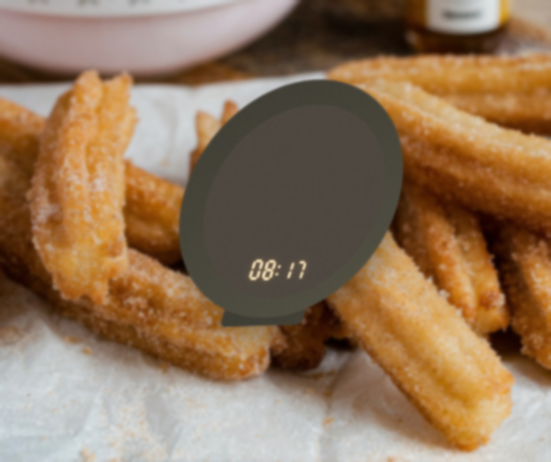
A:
8,17
